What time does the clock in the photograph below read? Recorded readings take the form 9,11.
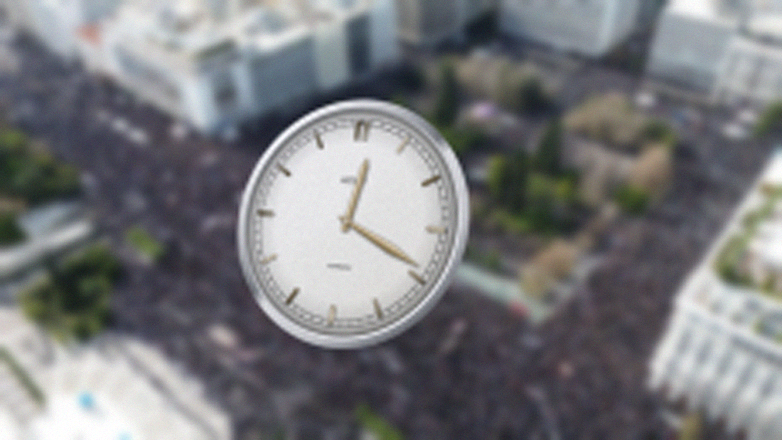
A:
12,19
